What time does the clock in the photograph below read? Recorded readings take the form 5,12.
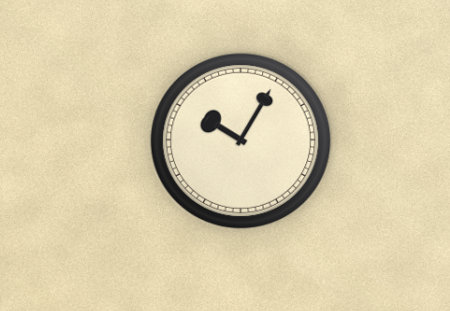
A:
10,05
